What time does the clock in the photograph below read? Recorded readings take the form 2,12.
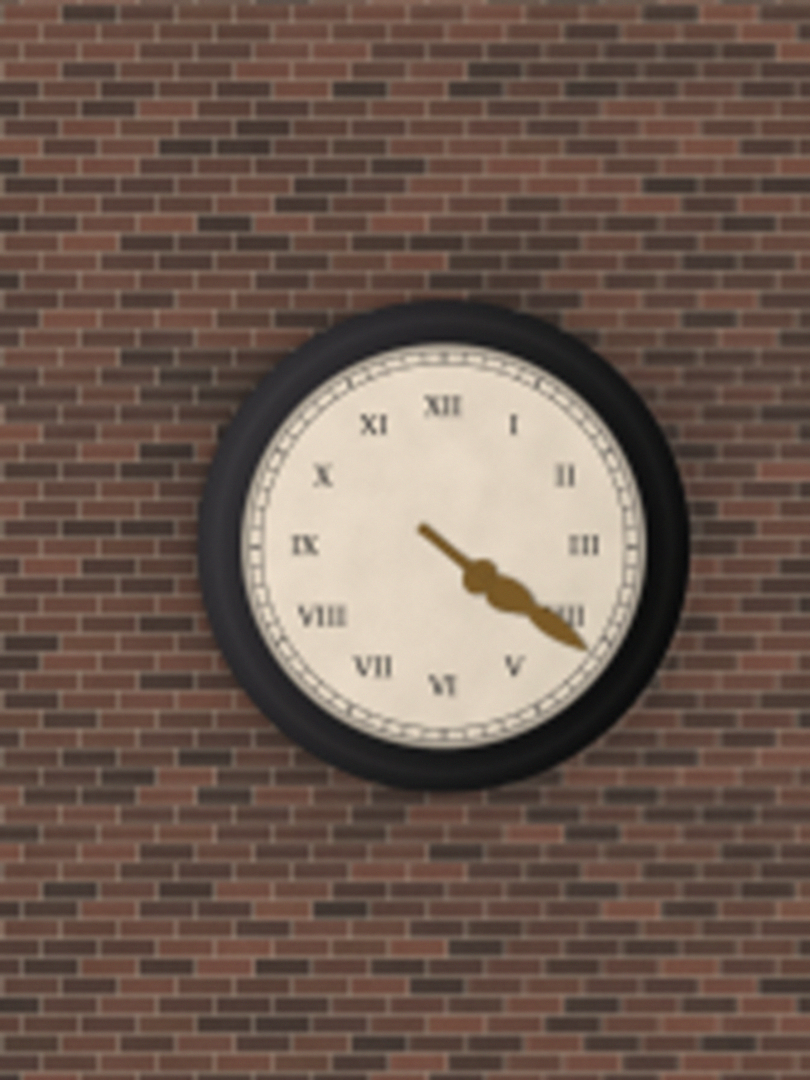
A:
4,21
